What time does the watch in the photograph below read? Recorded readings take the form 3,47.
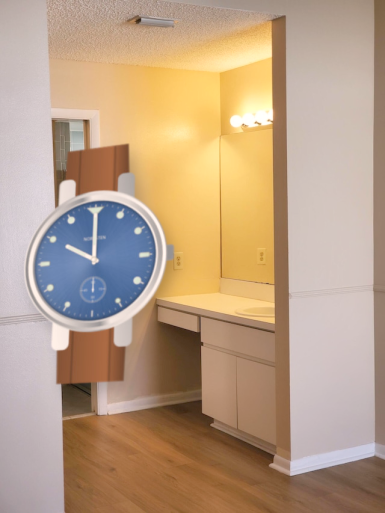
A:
10,00
